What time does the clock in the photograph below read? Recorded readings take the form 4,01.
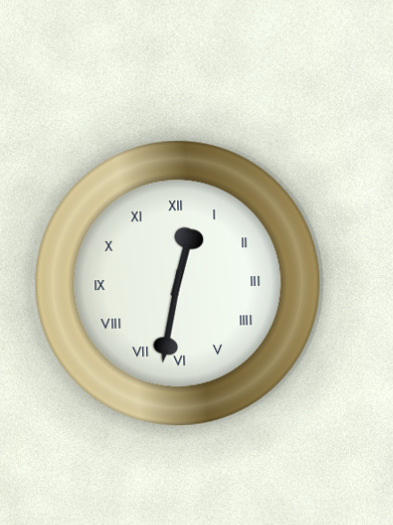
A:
12,32
